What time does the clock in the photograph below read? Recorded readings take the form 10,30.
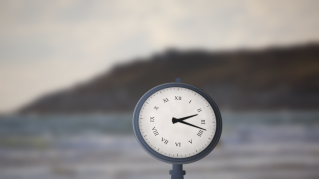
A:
2,18
